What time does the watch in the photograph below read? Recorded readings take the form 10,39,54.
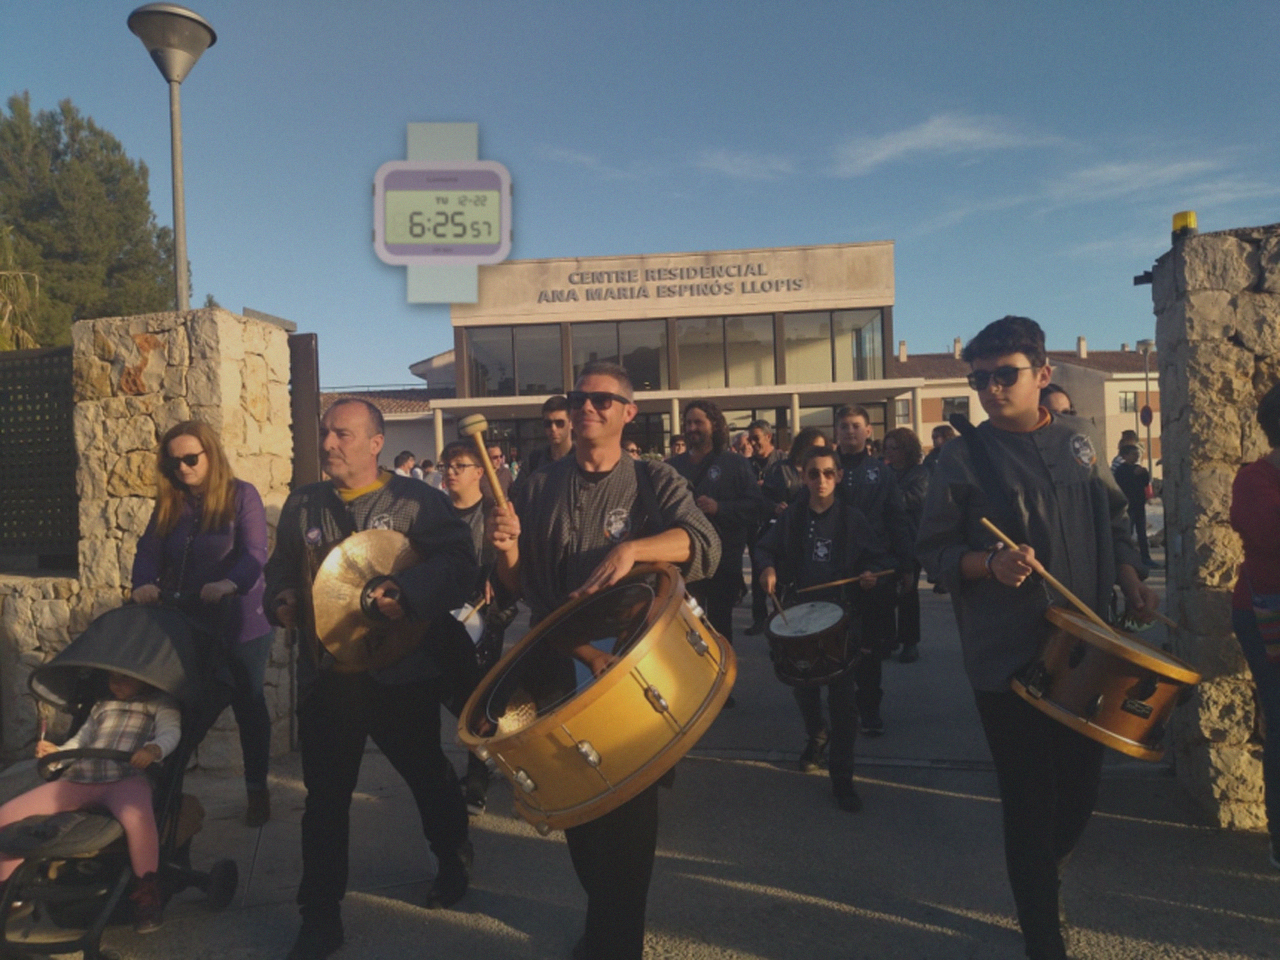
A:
6,25,57
